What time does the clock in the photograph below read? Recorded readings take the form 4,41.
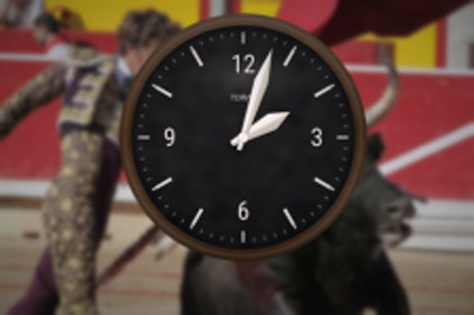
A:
2,03
